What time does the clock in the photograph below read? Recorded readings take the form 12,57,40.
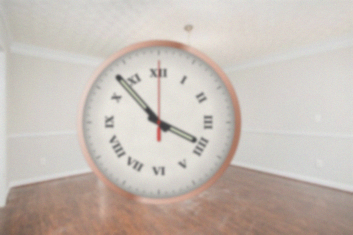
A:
3,53,00
